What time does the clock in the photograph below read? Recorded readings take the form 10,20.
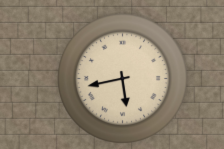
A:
5,43
